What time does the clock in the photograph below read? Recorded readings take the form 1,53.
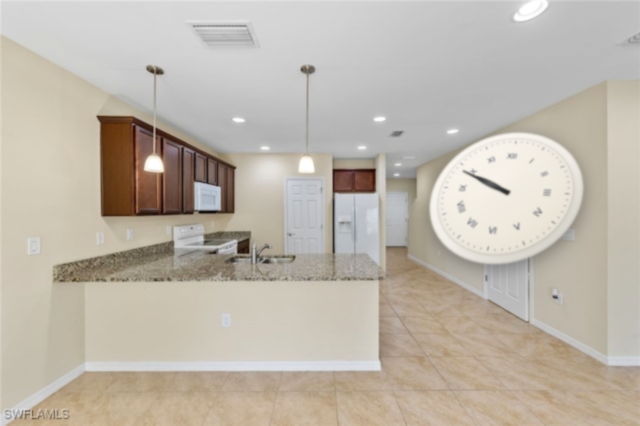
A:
9,49
